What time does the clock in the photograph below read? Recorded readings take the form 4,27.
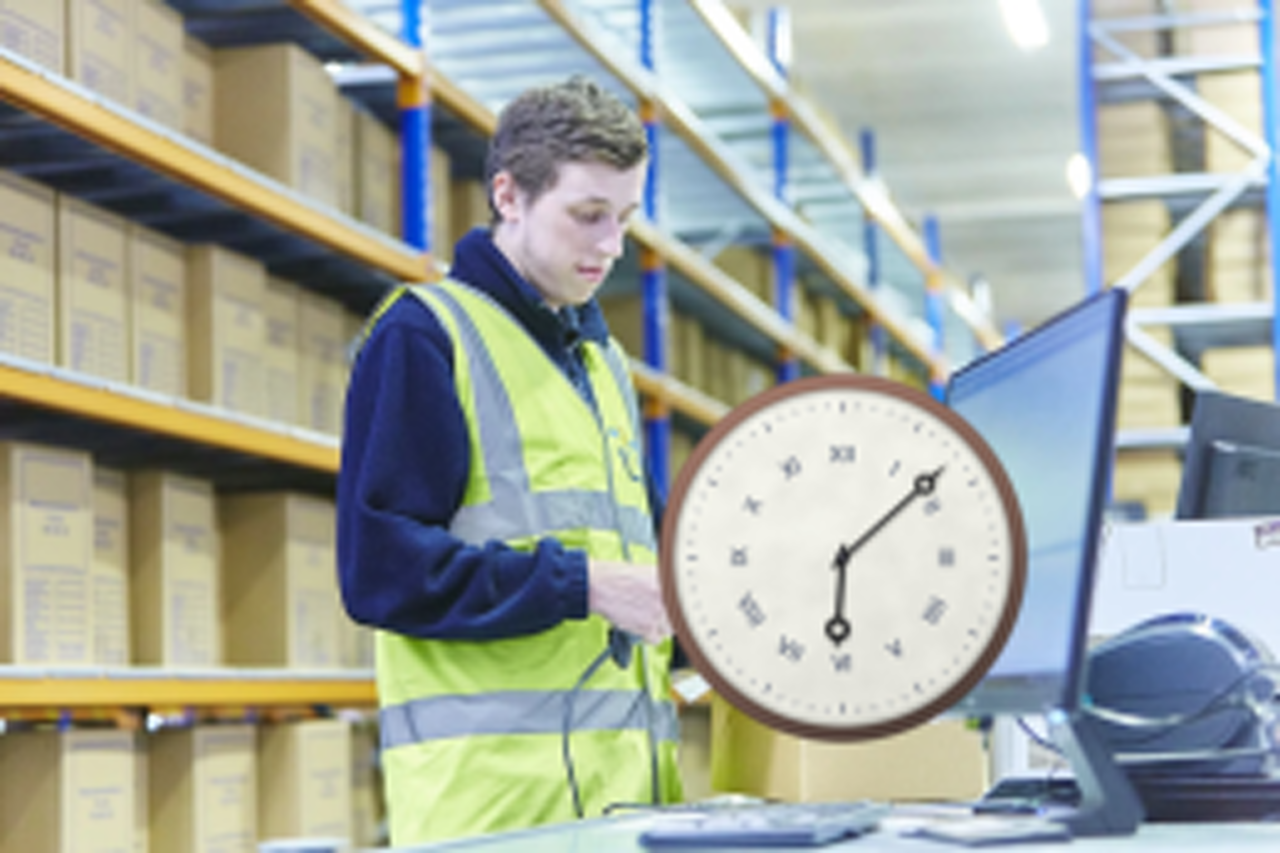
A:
6,08
